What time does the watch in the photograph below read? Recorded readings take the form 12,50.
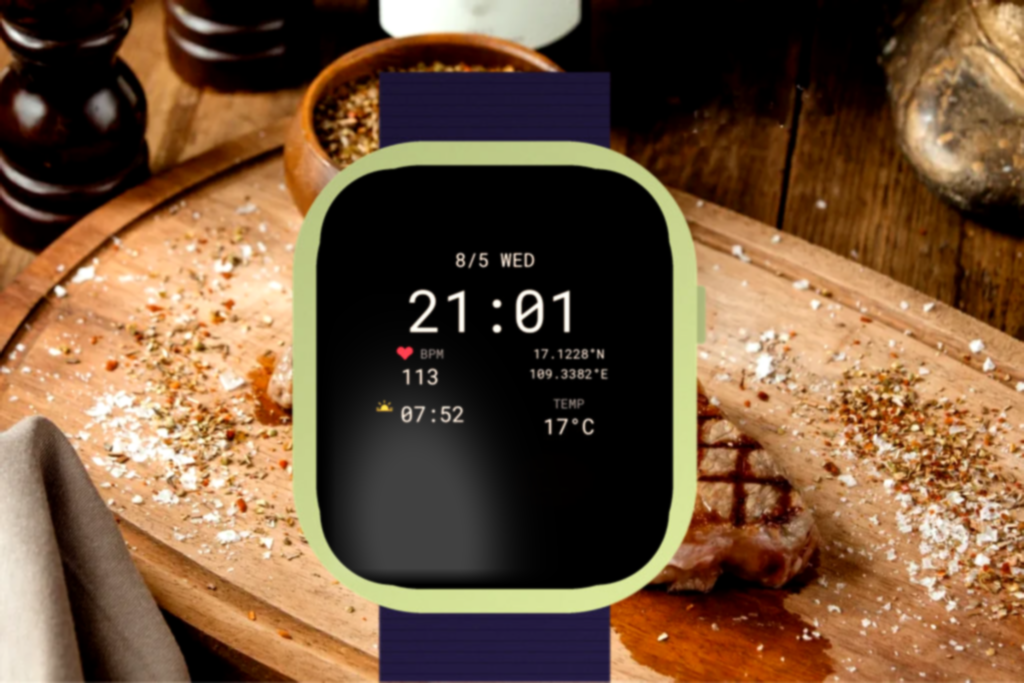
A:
21,01
